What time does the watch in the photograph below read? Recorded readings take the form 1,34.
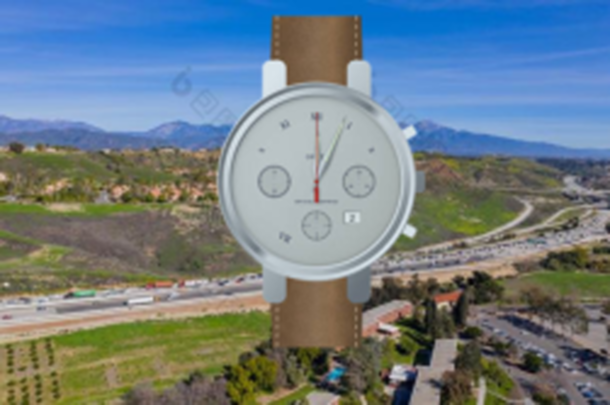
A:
12,04
